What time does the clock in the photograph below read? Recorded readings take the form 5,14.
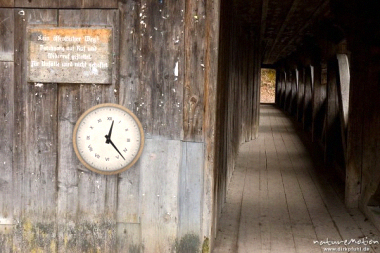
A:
12,23
